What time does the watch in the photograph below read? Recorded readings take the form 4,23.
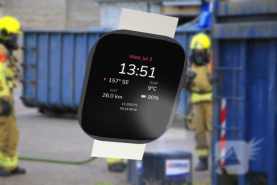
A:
13,51
